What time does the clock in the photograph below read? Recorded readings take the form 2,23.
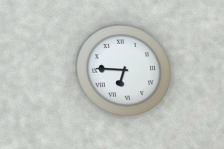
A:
6,46
